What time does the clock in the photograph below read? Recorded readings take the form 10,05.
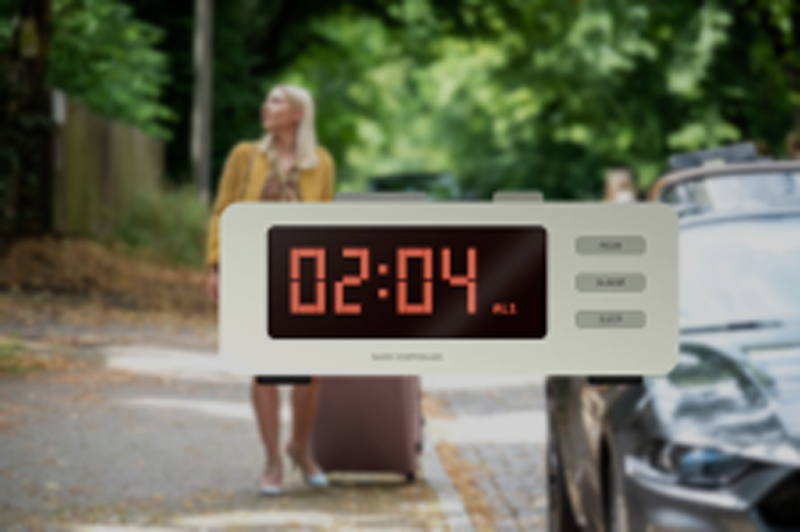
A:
2,04
